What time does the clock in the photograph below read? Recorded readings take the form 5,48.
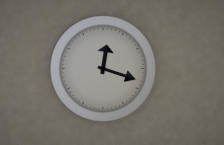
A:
12,18
